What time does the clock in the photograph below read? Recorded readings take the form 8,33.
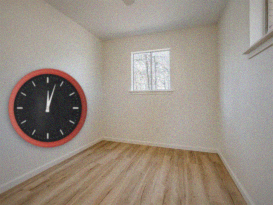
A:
12,03
